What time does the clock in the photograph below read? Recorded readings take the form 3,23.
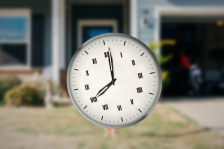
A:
8,01
